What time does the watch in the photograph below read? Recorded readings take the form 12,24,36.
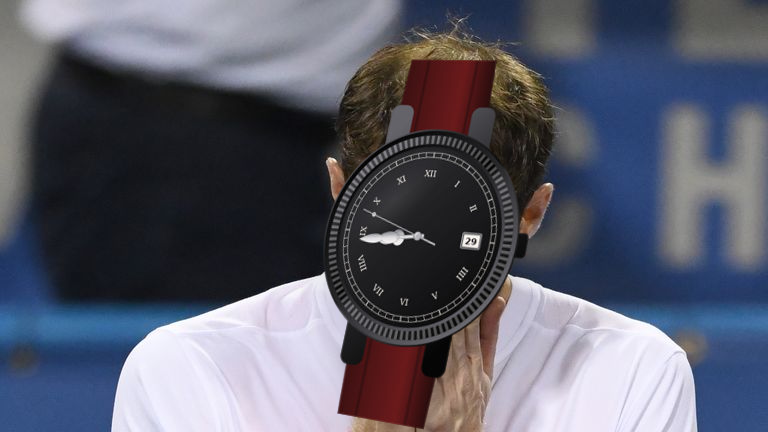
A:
8,43,48
